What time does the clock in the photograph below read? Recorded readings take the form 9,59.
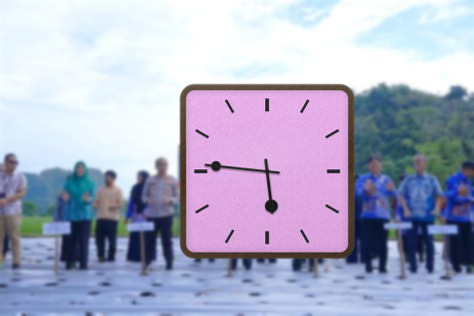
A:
5,46
